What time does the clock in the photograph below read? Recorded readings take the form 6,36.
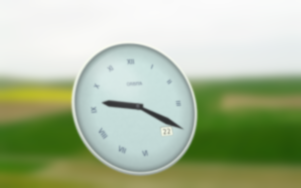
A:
9,20
